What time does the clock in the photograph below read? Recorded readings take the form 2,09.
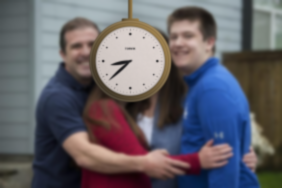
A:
8,38
